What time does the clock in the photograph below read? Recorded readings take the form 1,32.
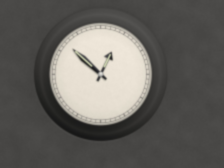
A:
12,52
